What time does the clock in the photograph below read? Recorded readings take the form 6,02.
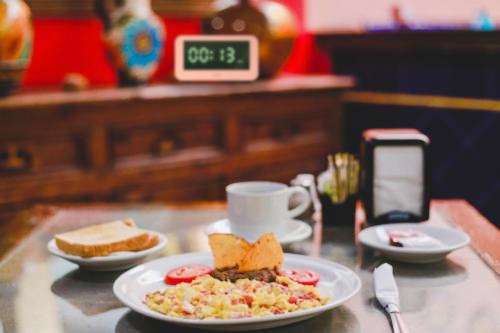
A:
0,13
